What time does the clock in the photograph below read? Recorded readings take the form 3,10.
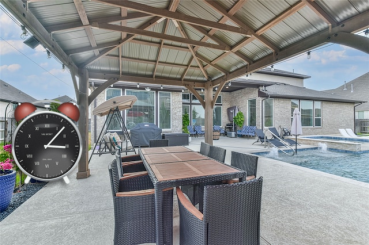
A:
3,07
